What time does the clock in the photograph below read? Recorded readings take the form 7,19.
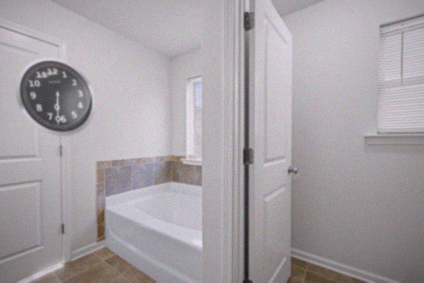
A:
6,32
